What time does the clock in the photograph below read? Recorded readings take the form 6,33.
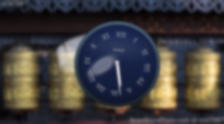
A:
5,28
